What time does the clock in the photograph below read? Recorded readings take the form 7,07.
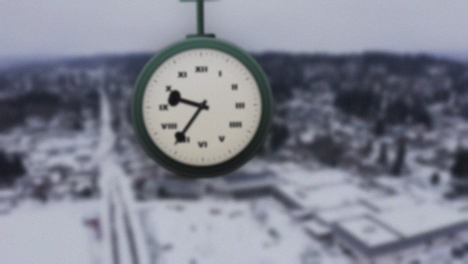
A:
9,36
